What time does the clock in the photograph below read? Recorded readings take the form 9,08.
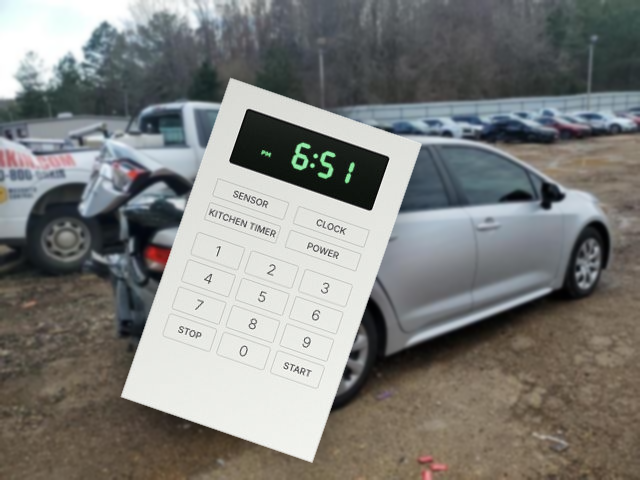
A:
6,51
